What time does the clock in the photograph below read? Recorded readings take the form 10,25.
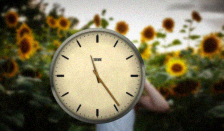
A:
11,24
